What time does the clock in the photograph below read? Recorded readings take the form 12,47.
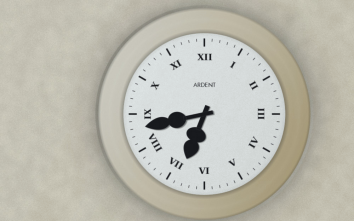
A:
6,43
